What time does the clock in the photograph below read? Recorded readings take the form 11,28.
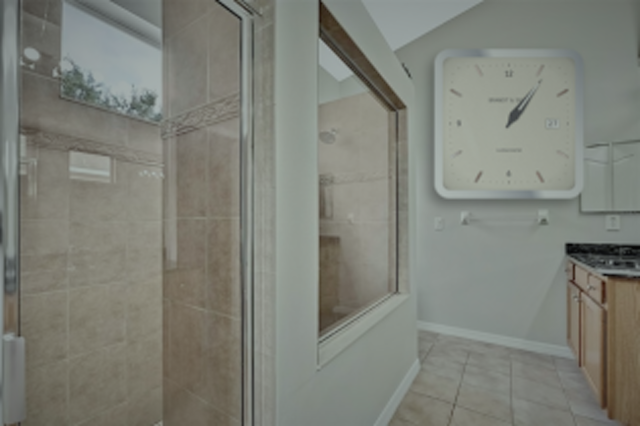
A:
1,06
